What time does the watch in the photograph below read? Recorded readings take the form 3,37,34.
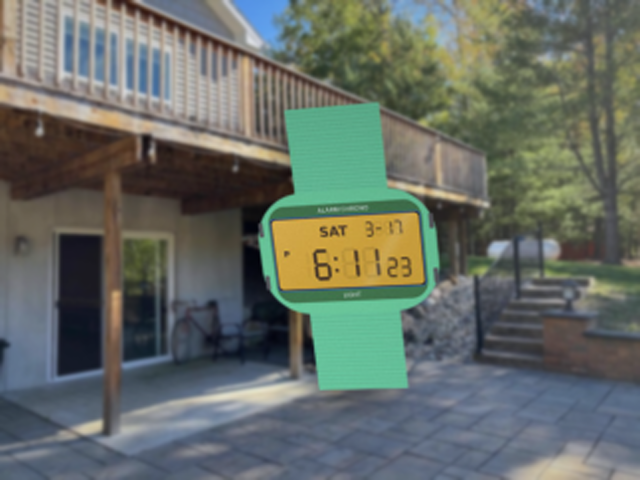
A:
6,11,23
